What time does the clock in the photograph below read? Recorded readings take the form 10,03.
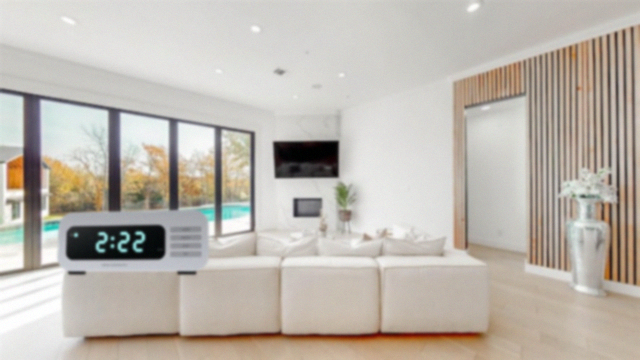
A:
2,22
